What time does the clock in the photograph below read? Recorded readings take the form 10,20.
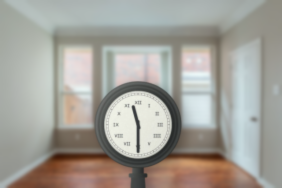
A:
11,30
